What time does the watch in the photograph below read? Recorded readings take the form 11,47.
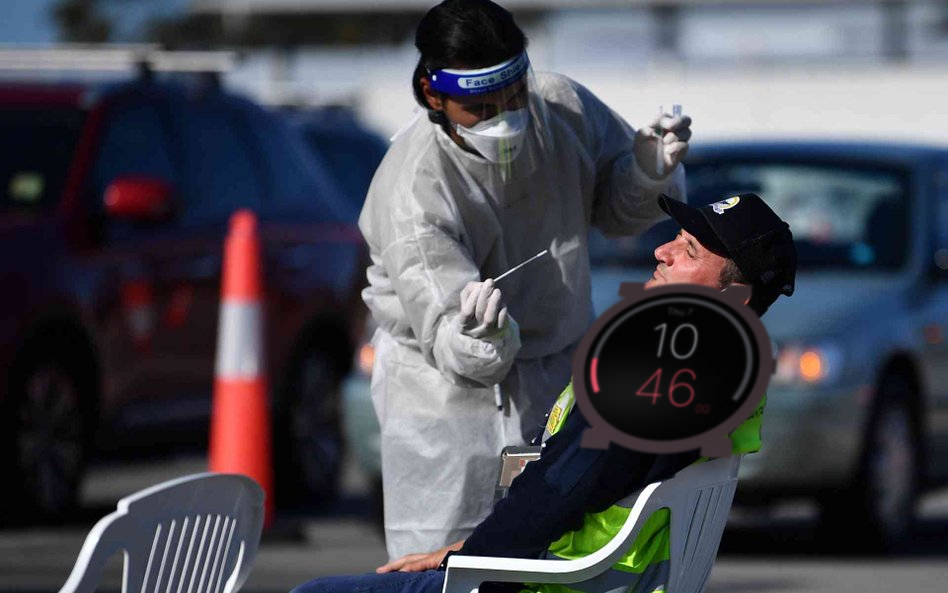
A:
10,46
